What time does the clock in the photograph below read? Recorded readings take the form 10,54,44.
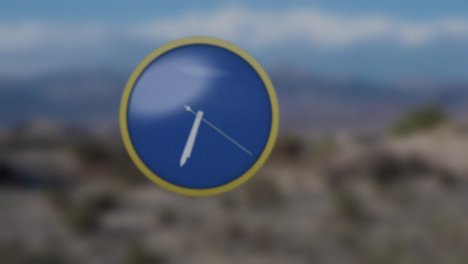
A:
6,33,21
